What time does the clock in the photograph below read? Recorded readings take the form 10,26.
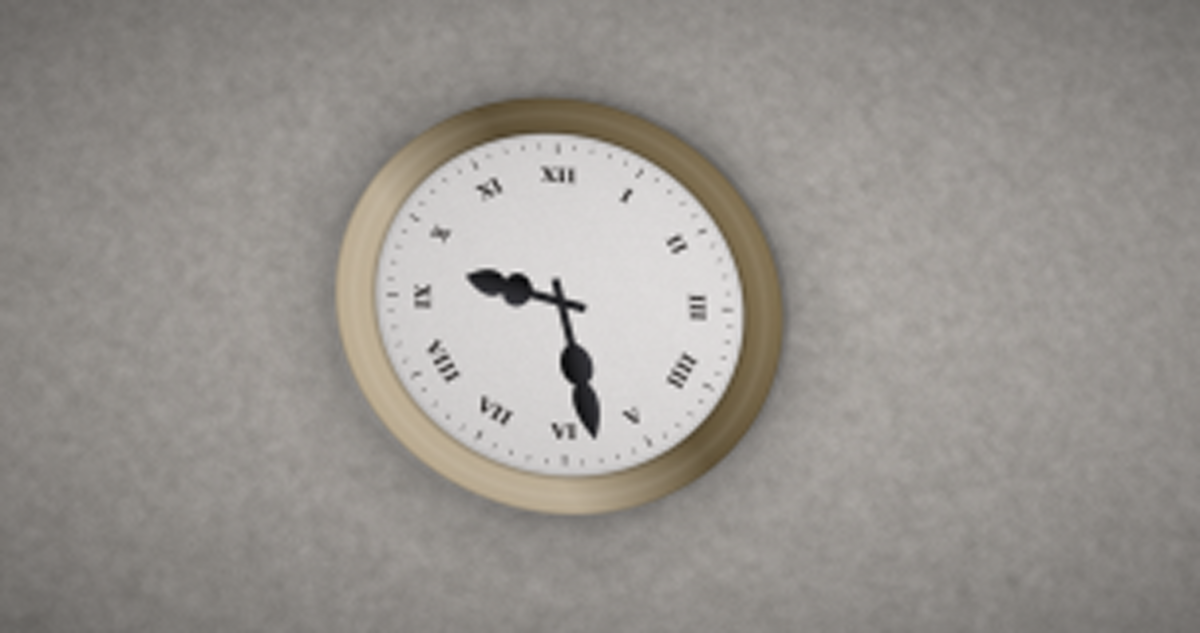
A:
9,28
